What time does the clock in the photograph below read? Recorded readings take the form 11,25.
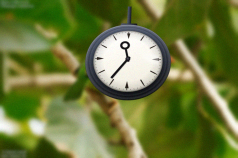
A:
11,36
